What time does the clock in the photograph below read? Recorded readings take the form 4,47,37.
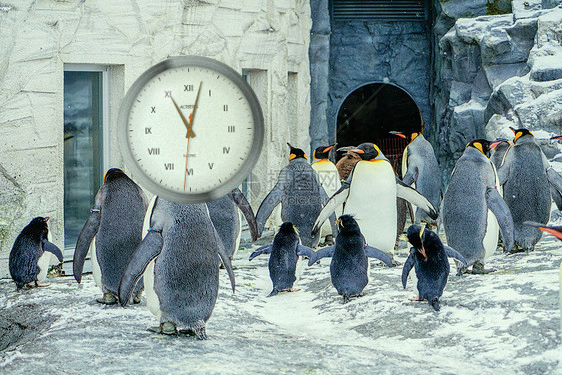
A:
11,02,31
